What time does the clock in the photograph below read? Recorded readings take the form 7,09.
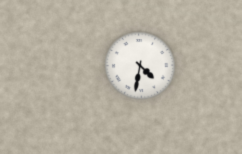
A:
4,32
